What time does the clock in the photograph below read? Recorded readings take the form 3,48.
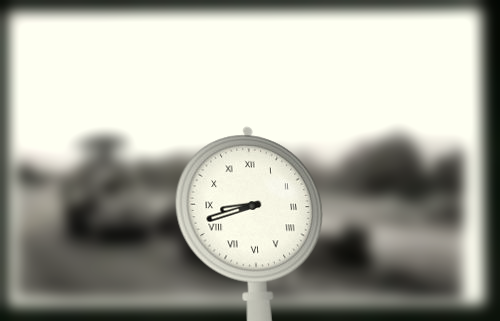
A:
8,42
